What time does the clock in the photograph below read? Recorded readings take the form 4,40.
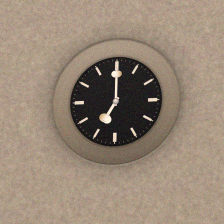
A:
7,00
